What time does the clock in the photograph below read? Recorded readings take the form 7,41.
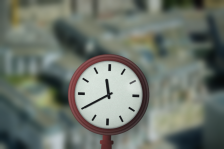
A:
11,40
